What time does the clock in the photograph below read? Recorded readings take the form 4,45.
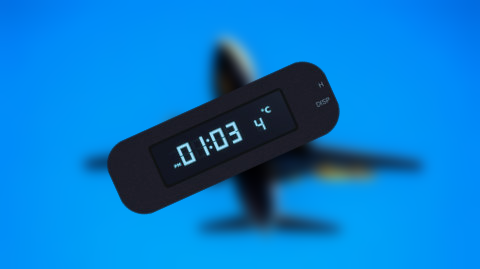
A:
1,03
